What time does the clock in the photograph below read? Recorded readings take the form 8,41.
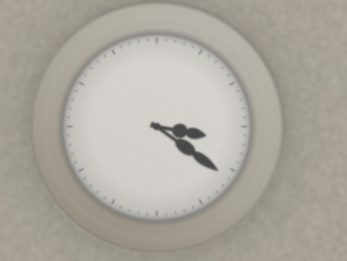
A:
3,21
